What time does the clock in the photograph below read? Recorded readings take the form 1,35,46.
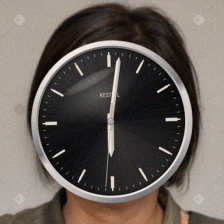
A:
6,01,31
